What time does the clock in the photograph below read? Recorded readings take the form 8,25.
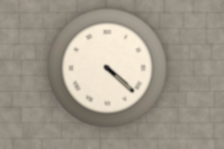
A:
4,22
